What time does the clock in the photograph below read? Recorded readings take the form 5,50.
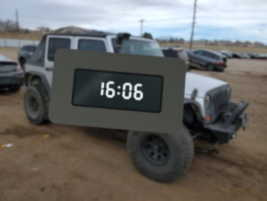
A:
16,06
